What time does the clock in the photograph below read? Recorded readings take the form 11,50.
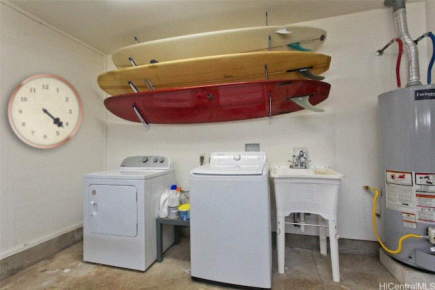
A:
4,22
